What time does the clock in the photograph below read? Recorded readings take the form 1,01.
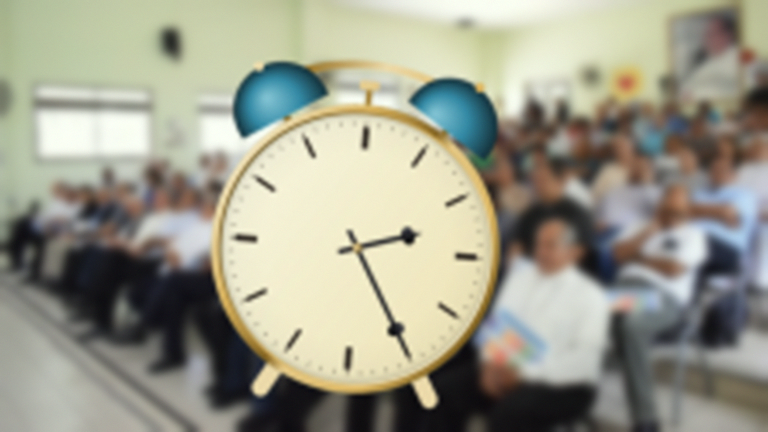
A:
2,25
